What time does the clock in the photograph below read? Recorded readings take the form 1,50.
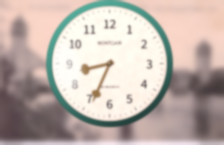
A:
8,34
